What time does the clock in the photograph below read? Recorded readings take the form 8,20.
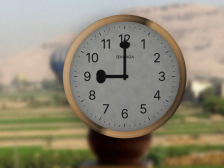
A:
9,00
